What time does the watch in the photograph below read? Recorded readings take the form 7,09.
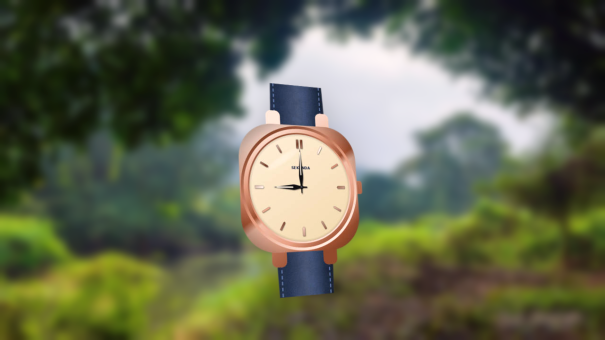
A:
9,00
